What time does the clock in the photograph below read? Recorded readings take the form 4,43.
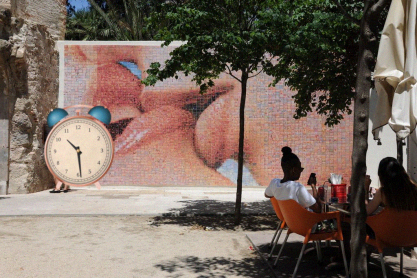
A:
10,29
